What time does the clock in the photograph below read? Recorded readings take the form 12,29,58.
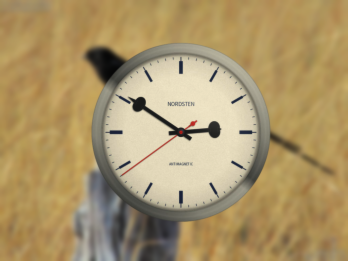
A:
2,50,39
